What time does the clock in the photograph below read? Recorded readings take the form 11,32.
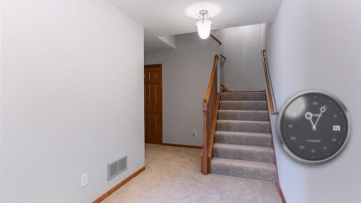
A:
11,04
